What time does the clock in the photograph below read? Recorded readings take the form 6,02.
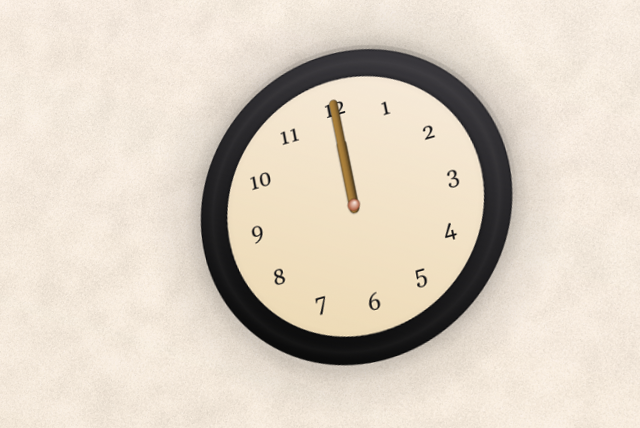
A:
12,00
